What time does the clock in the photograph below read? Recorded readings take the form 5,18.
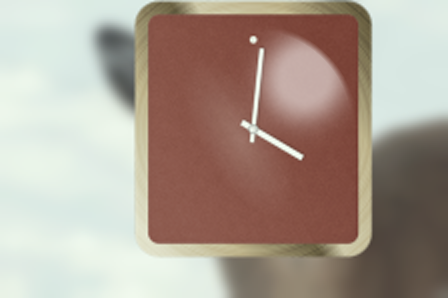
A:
4,01
